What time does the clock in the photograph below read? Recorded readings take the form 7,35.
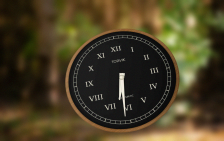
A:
6,31
